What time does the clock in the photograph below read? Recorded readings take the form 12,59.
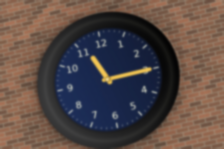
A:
11,15
